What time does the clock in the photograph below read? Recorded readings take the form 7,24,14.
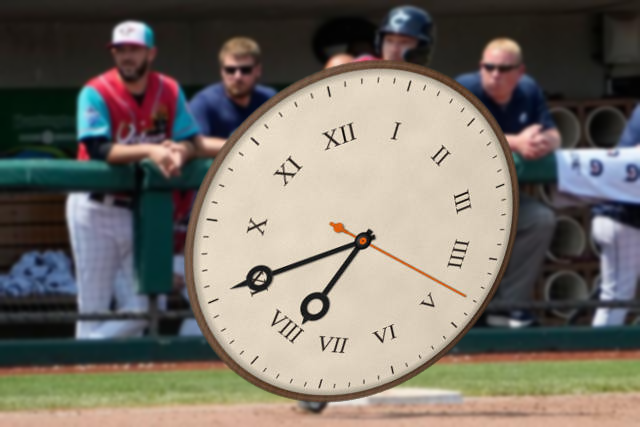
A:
7,45,23
